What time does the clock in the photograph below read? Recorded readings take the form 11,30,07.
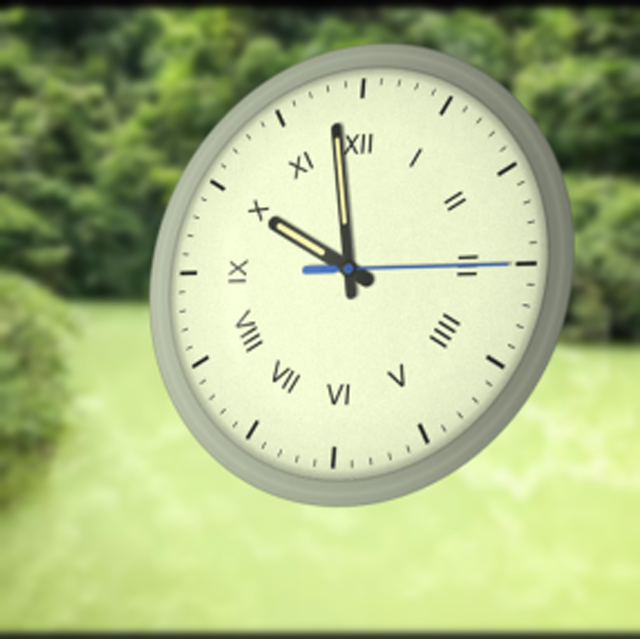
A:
9,58,15
